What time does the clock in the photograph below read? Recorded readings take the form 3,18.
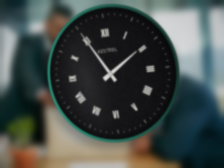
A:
1,55
